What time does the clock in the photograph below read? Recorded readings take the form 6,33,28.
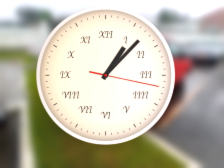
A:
1,07,17
